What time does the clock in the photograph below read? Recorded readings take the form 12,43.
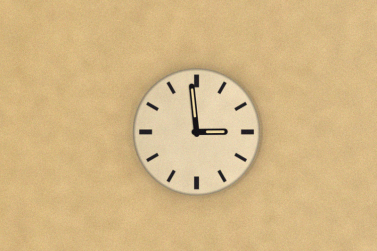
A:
2,59
